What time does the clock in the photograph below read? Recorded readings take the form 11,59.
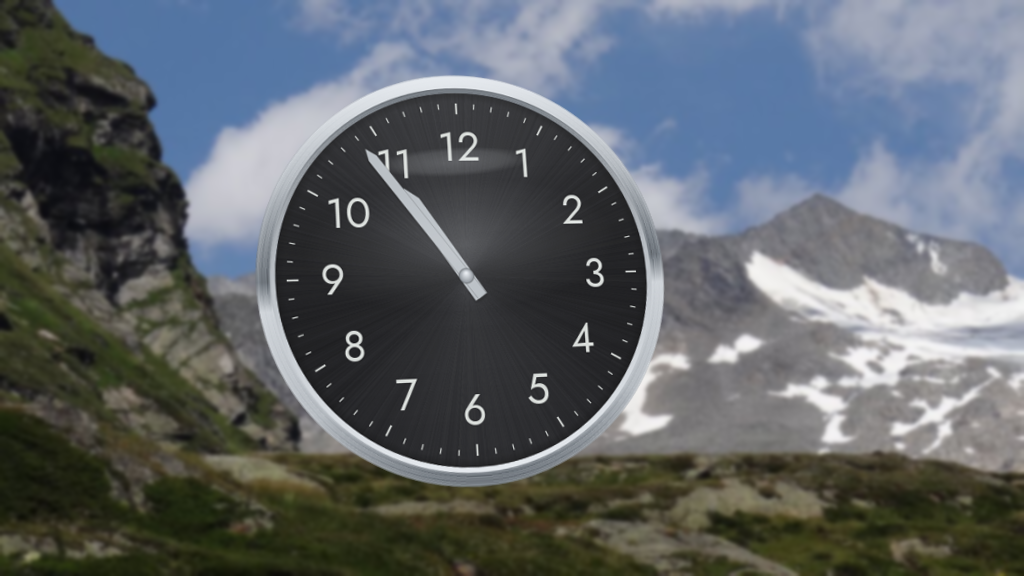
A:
10,54
